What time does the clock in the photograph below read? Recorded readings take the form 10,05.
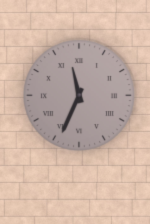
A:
11,34
